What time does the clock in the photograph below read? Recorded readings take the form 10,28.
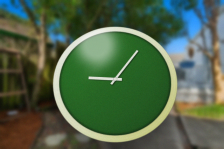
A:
9,06
